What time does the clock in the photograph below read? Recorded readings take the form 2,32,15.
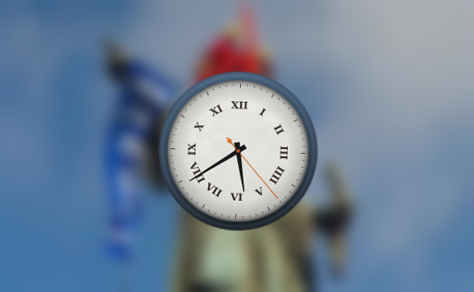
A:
5,39,23
